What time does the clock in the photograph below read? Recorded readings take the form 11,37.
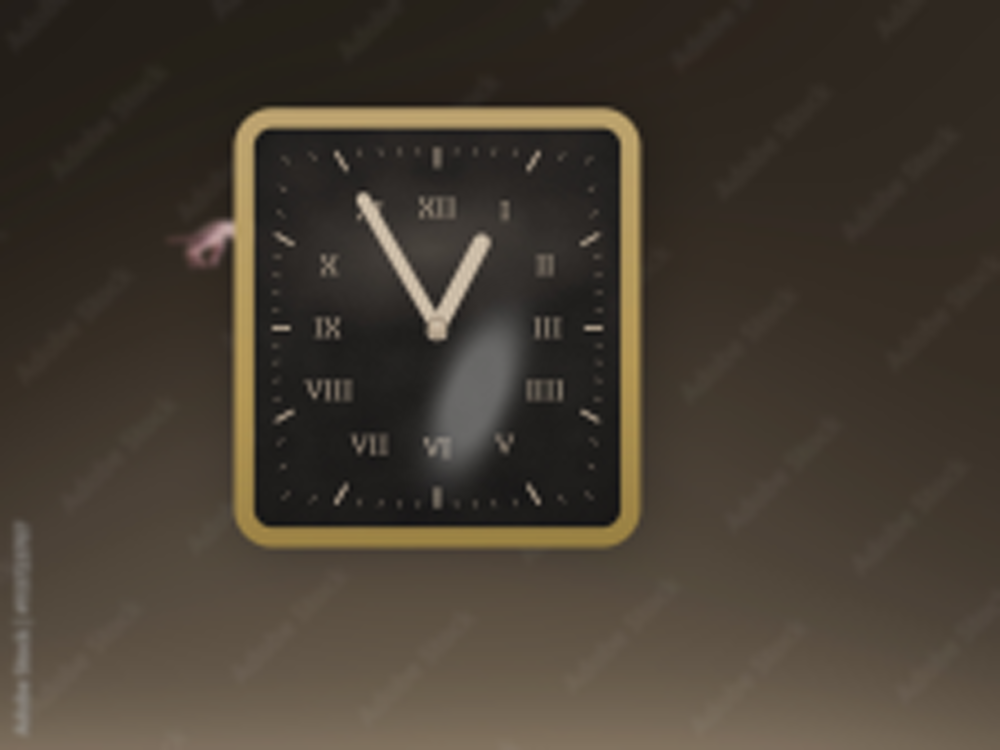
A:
12,55
